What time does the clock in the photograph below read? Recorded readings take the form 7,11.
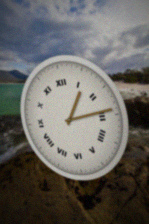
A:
1,14
